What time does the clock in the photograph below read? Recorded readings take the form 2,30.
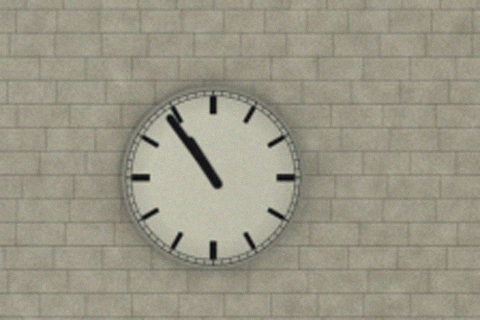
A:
10,54
